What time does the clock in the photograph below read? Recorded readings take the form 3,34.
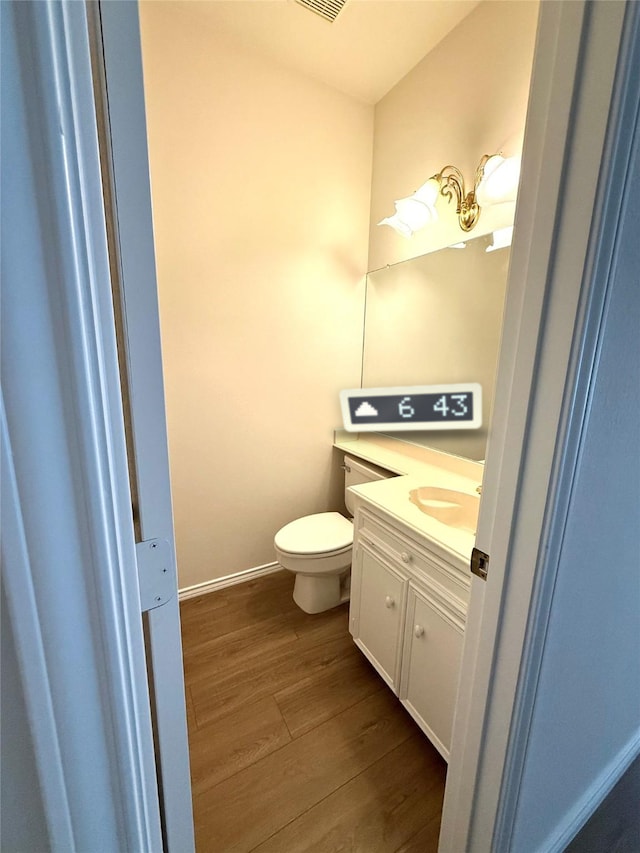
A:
6,43
